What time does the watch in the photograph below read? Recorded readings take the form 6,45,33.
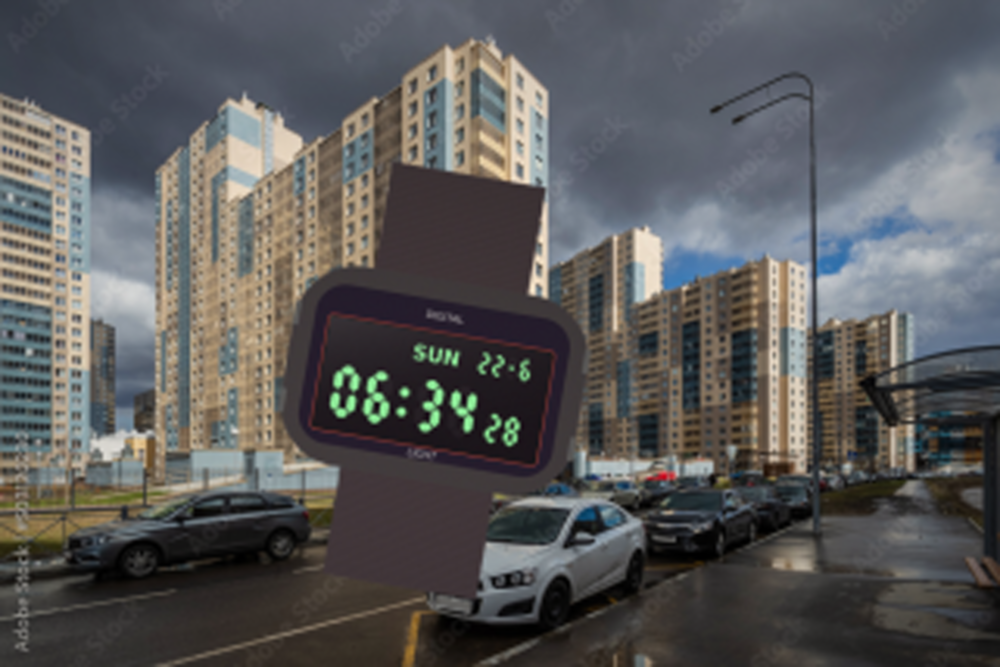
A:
6,34,28
